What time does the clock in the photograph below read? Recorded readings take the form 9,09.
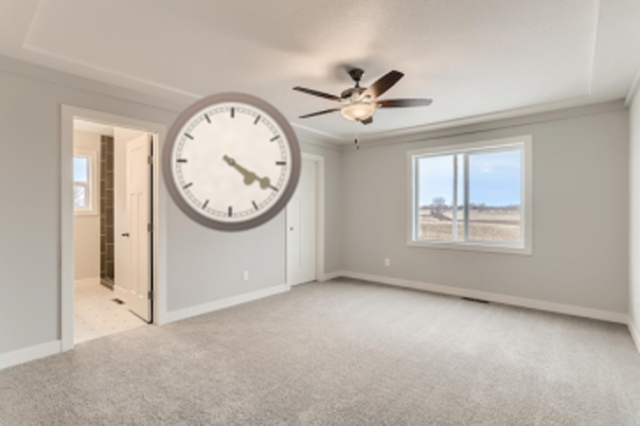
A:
4,20
